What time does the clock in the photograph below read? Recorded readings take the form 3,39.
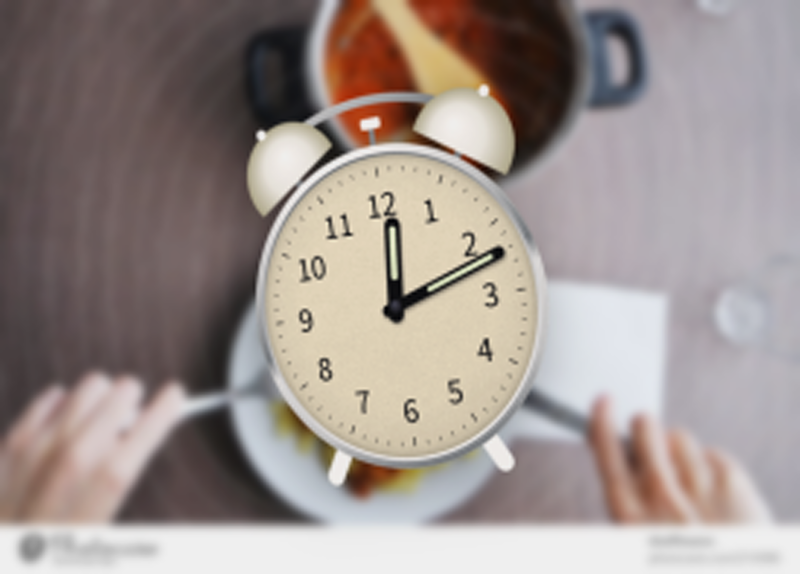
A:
12,12
